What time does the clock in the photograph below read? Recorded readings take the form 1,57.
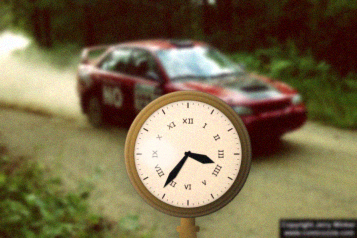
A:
3,36
